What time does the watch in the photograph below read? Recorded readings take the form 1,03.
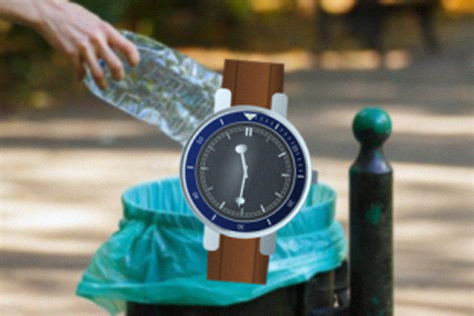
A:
11,31
